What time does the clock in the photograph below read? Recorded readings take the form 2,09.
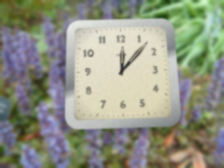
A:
12,07
